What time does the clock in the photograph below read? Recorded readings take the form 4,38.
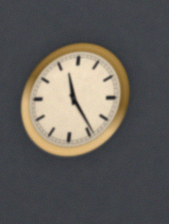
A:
11,24
